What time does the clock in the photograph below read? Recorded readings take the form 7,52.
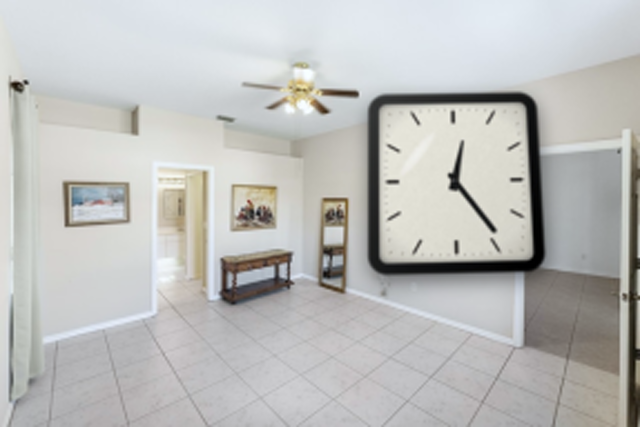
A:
12,24
